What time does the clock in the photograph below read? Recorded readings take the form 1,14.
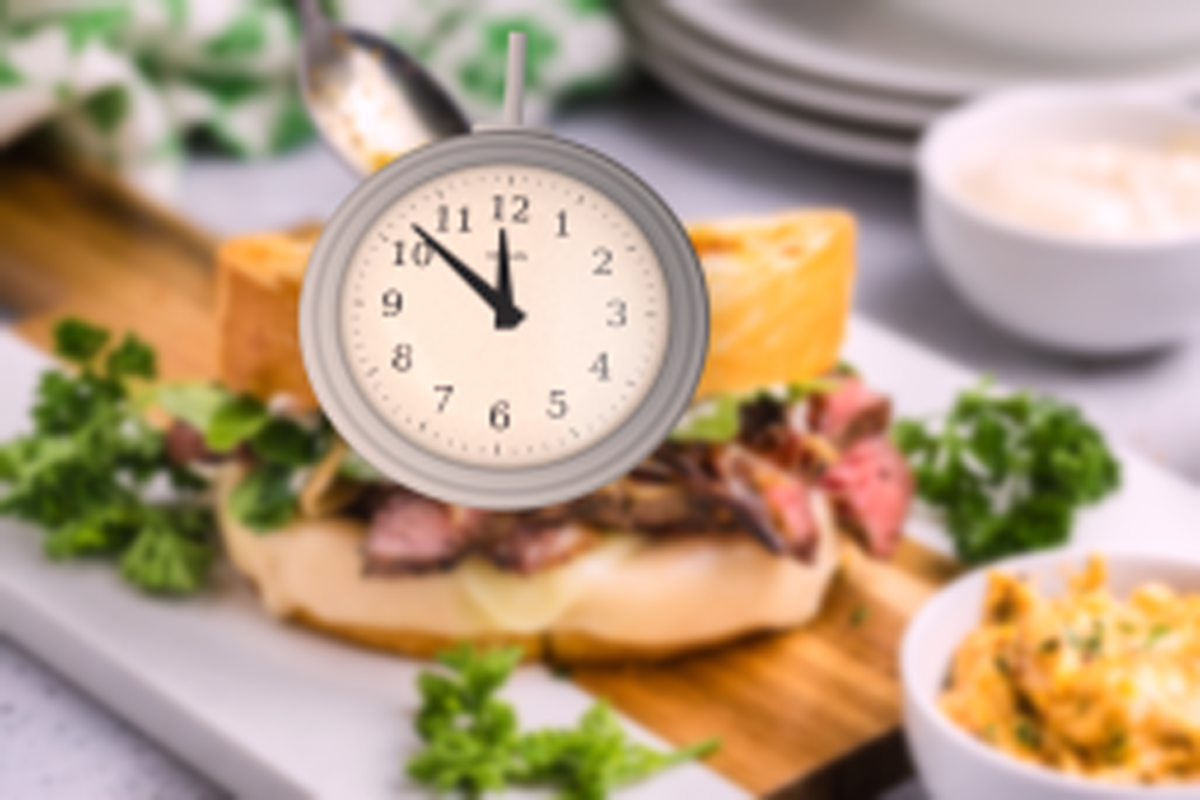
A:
11,52
